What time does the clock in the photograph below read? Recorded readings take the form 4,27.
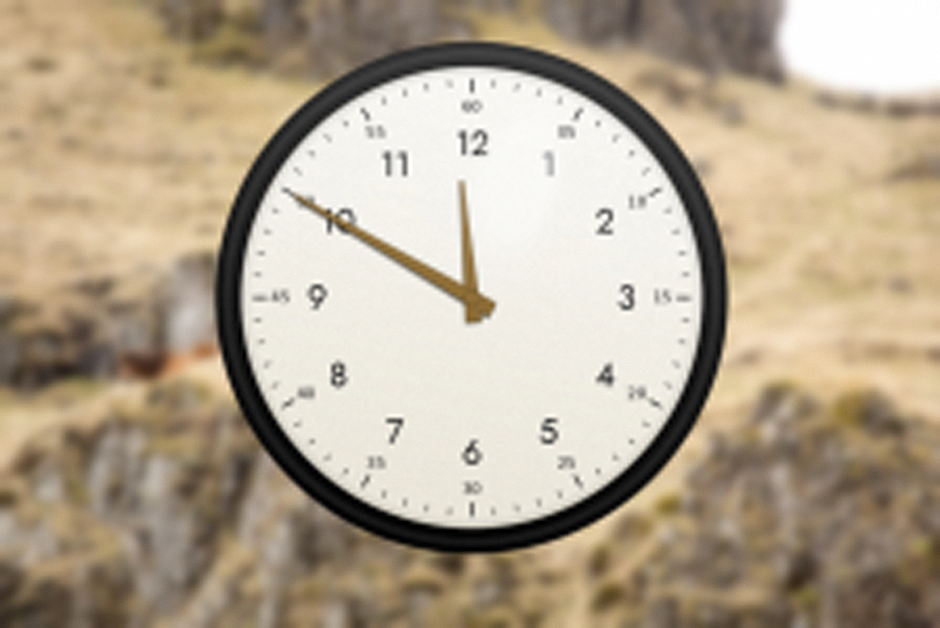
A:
11,50
